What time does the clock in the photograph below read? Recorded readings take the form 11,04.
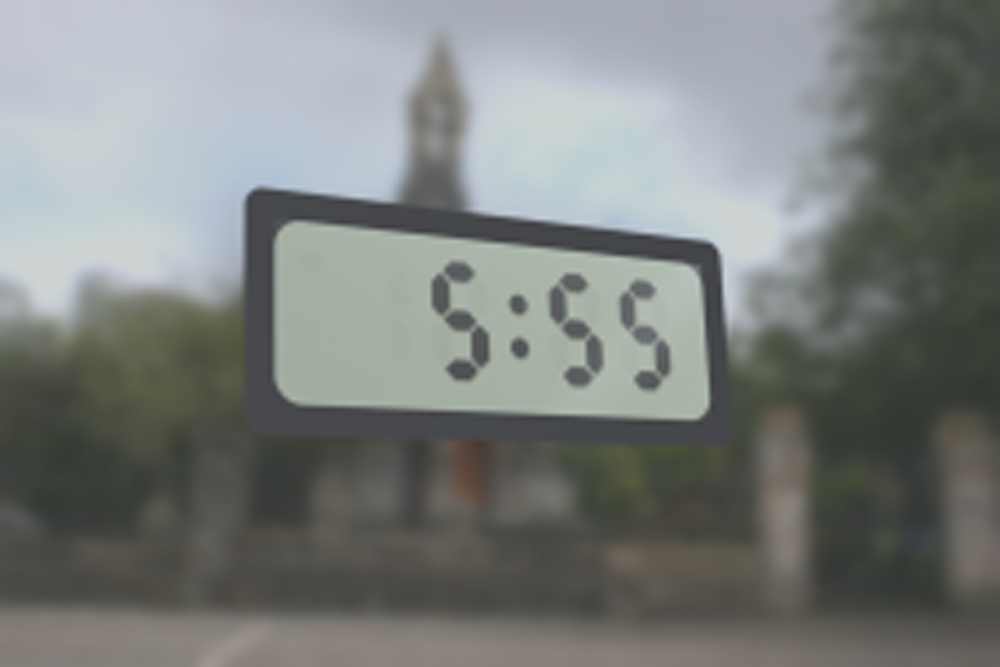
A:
5,55
